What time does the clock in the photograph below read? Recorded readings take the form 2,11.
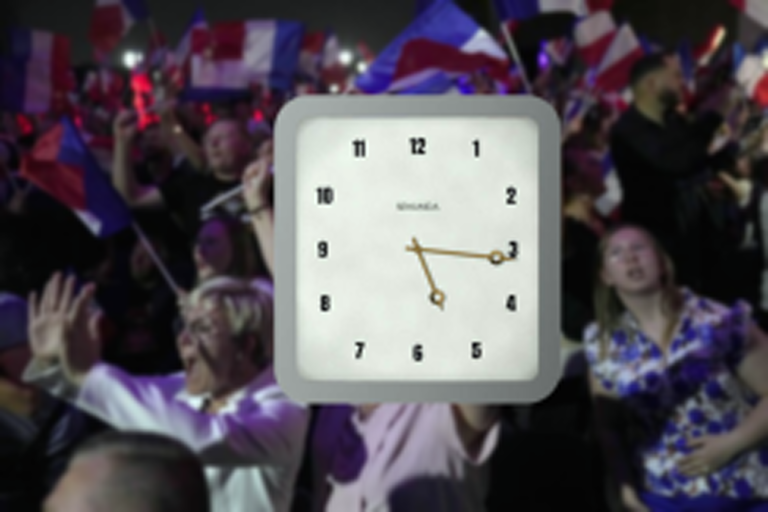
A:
5,16
